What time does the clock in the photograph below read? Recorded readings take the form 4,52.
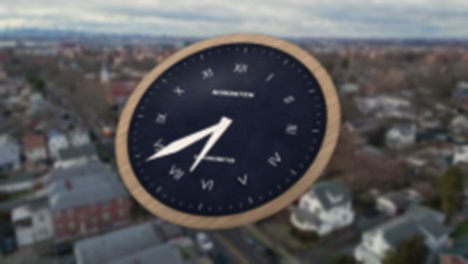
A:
6,39
